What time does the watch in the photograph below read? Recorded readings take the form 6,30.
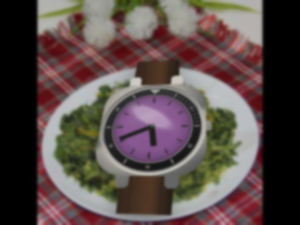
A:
5,41
